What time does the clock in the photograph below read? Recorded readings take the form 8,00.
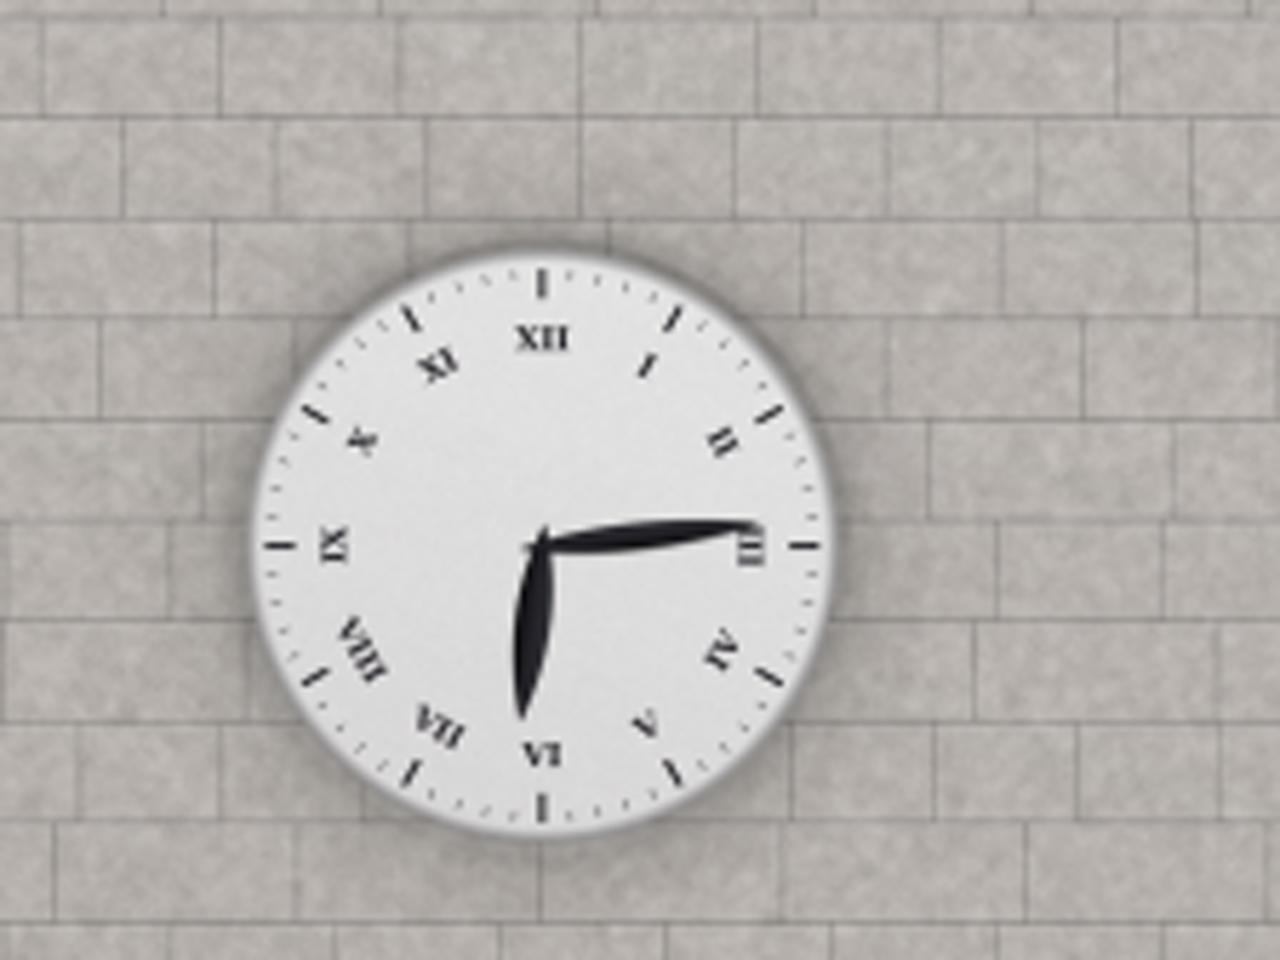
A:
6,14
